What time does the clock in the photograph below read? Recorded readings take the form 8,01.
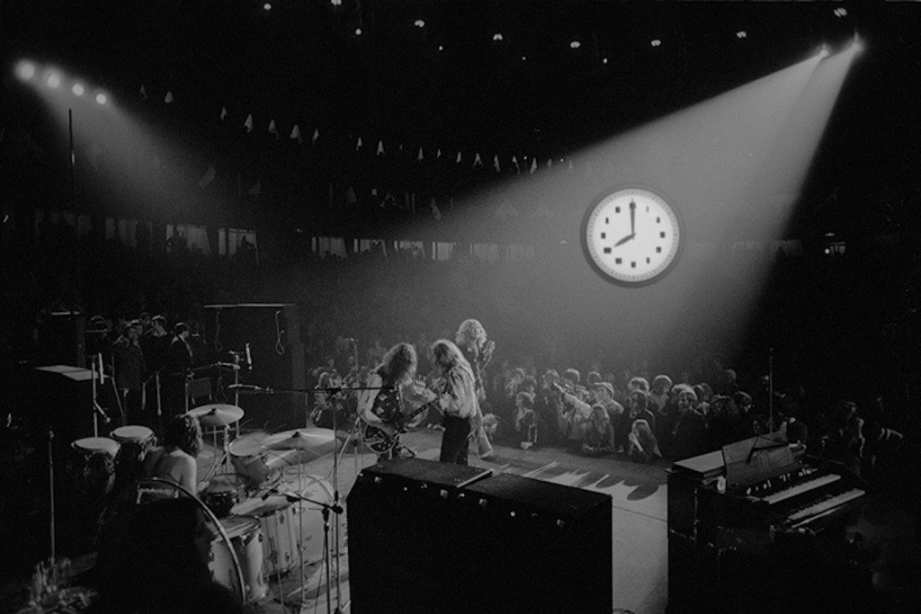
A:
8,00
